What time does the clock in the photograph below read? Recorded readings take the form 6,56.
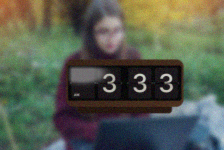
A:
3,33
